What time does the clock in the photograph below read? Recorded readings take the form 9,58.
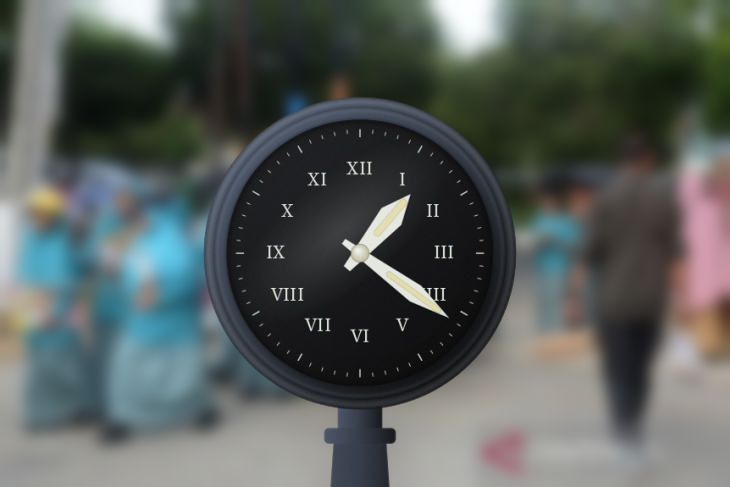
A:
1,21
